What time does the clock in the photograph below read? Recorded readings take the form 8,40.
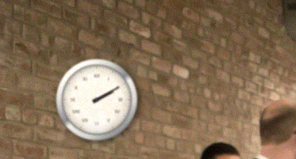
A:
2,10
